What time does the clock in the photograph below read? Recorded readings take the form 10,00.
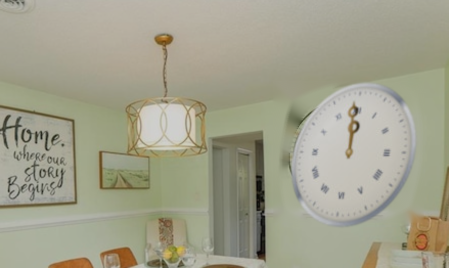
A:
11,59
